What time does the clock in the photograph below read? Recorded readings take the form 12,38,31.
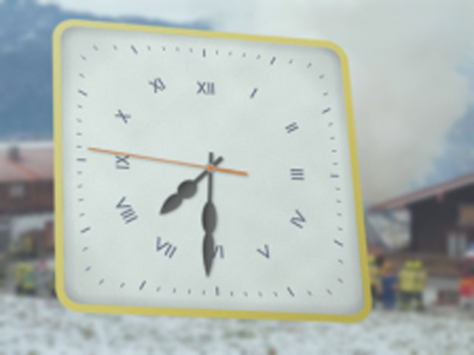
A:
7,30,46
